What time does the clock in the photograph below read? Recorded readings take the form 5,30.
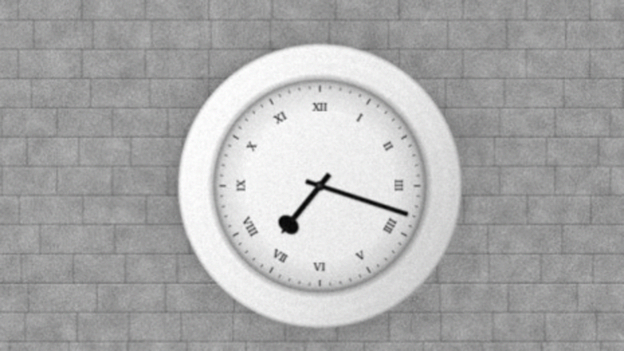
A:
7,18
